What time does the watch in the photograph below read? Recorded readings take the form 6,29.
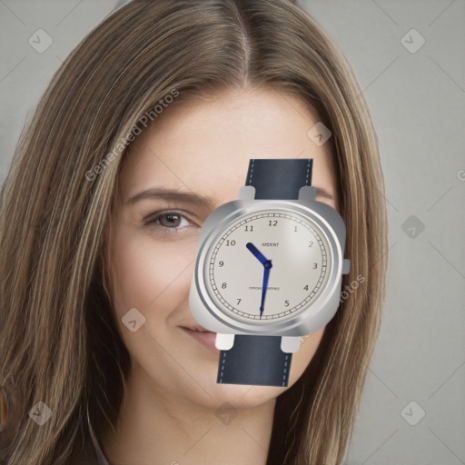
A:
10,30
